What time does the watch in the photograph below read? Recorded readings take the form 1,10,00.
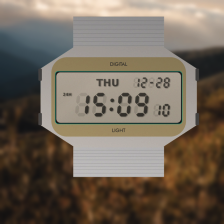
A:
15,09,10
